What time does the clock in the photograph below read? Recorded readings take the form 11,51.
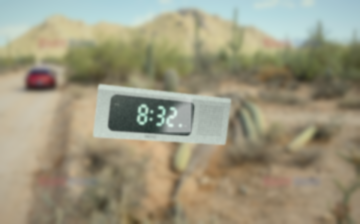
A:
8,32
